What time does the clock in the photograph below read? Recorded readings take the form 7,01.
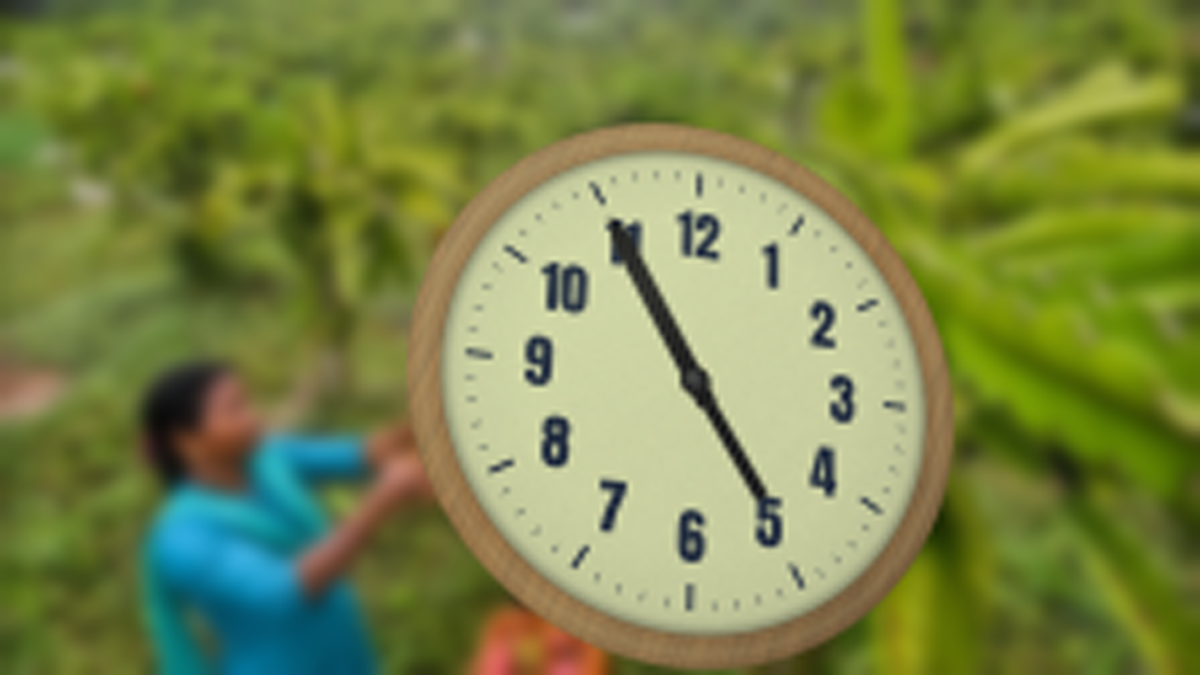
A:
4,55
